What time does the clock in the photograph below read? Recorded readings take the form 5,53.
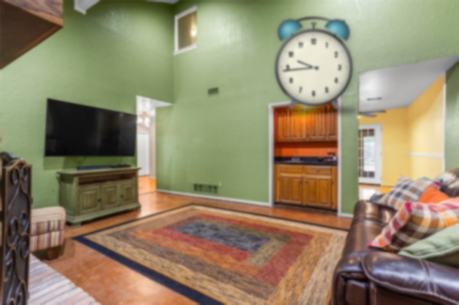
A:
9,44
